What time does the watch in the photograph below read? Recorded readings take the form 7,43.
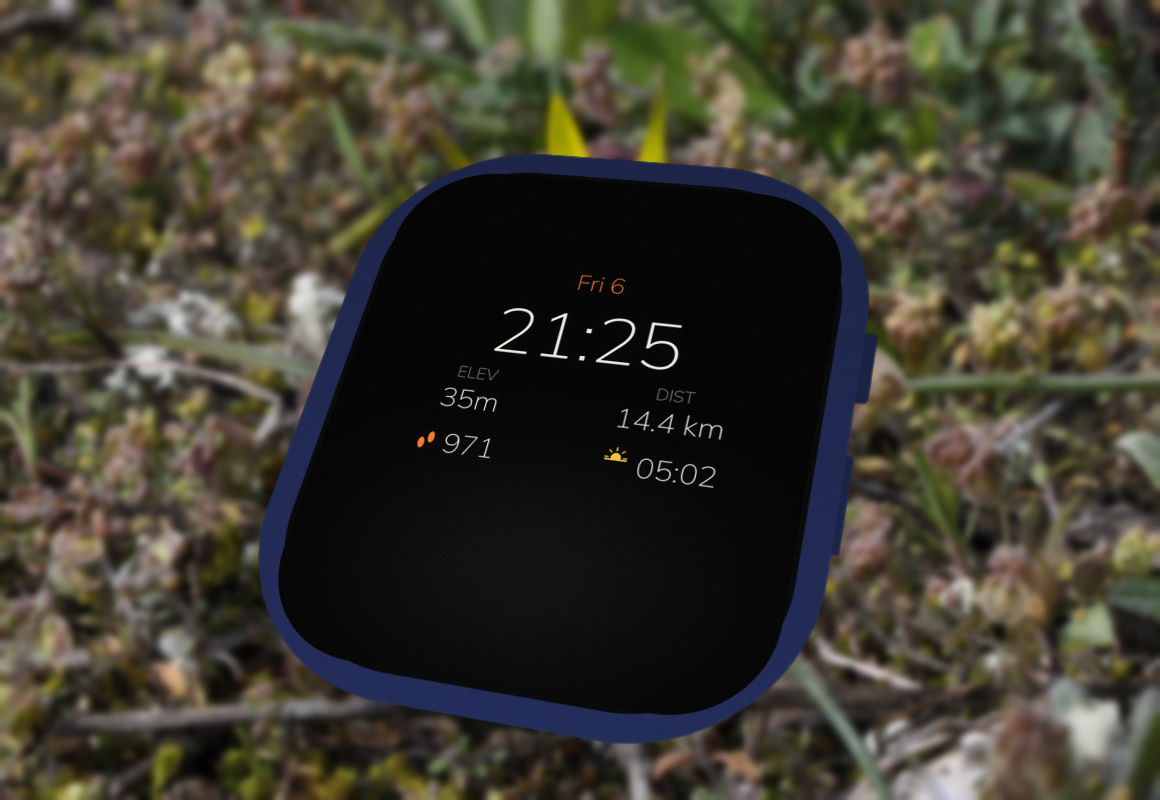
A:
21,25
